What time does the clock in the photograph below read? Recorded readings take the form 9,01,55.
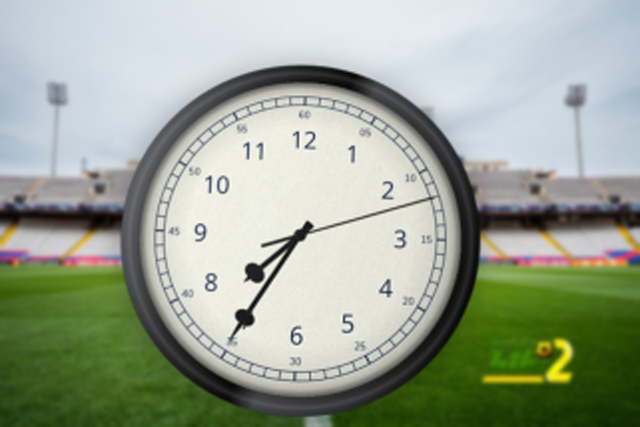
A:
7,35,12
